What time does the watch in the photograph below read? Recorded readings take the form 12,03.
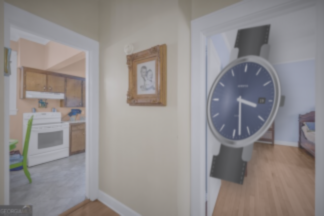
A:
3,28
